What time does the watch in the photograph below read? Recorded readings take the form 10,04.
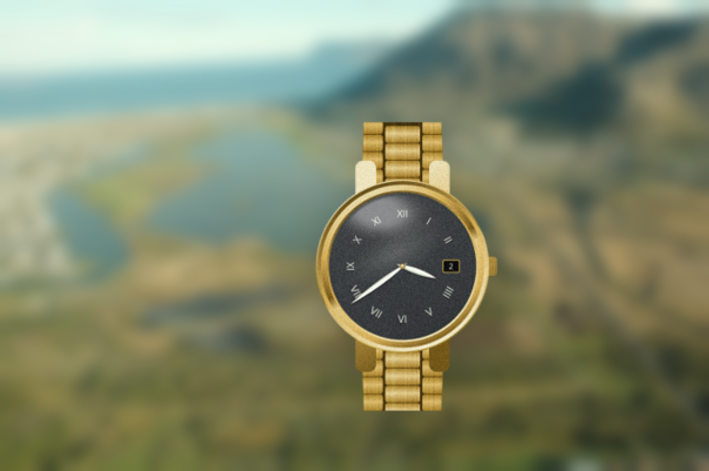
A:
3,39
